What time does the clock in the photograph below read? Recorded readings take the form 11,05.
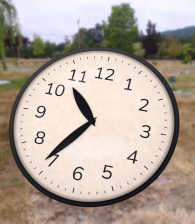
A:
10,36
